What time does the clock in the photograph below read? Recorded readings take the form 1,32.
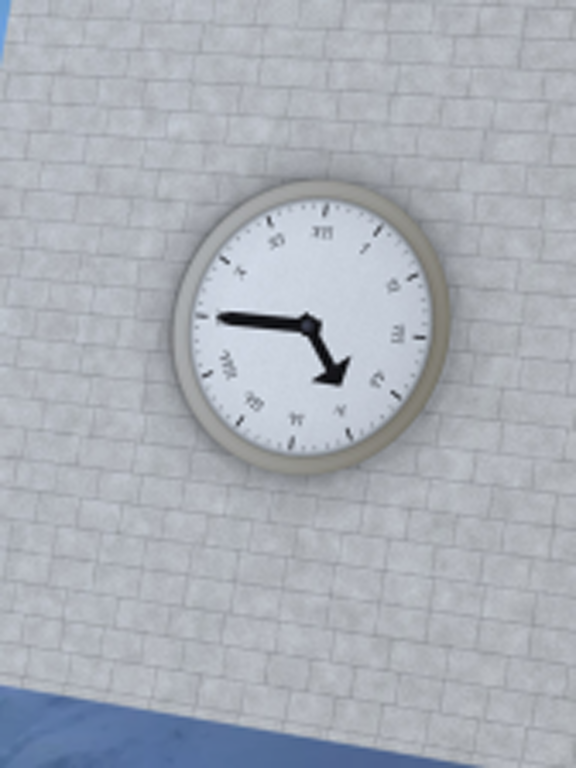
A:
4,45
